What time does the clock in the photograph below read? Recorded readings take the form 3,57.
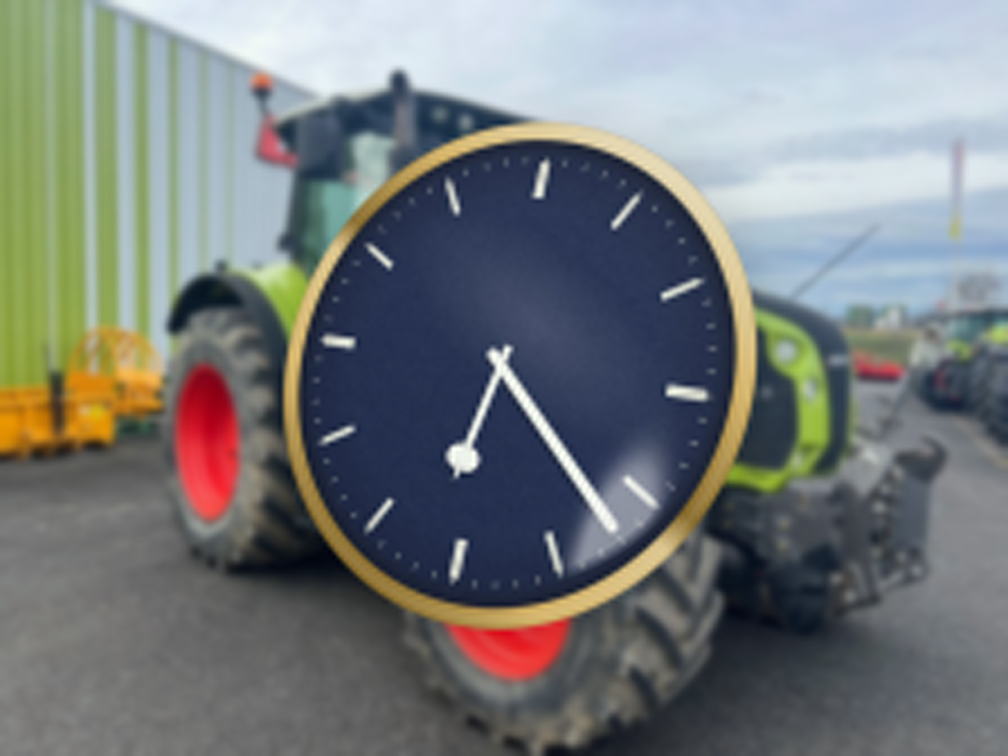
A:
6,22
